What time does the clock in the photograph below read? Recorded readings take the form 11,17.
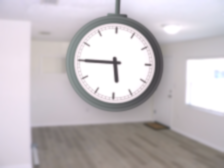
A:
5,45
